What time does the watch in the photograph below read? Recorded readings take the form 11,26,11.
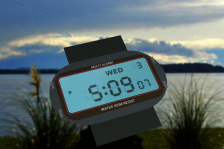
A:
5,09,07
